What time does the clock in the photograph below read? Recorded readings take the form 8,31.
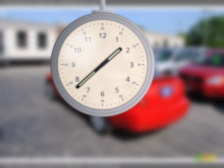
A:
1,38
